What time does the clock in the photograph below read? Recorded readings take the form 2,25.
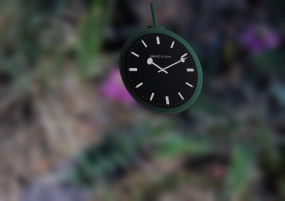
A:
10,11
